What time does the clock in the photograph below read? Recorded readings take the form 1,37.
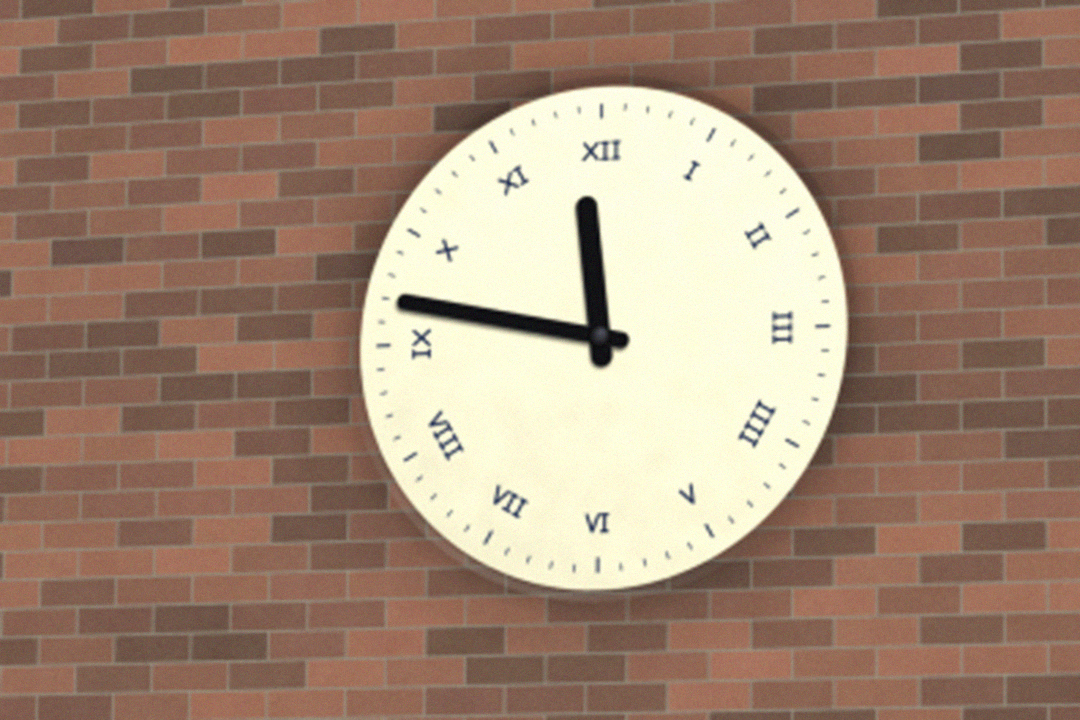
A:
11,47
